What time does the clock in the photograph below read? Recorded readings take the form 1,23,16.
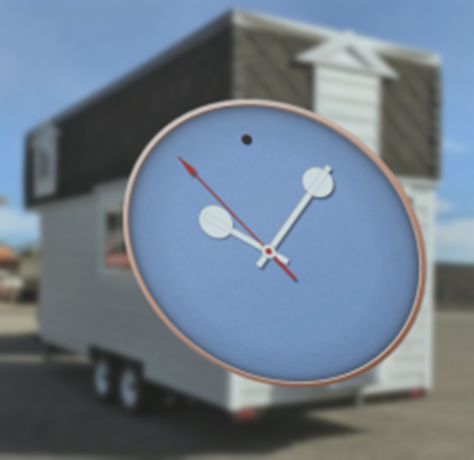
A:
10,06,54
